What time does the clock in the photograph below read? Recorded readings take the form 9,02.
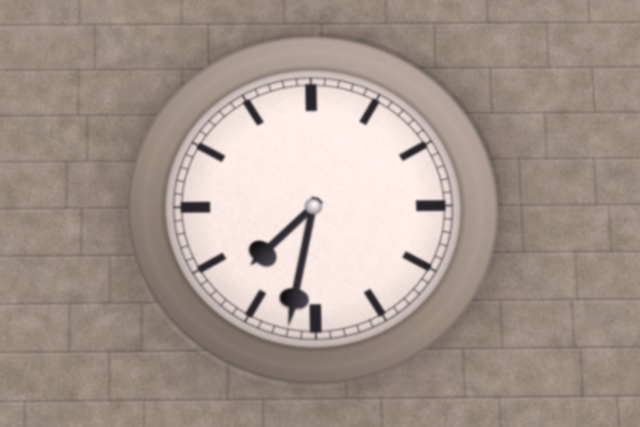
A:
7,32
